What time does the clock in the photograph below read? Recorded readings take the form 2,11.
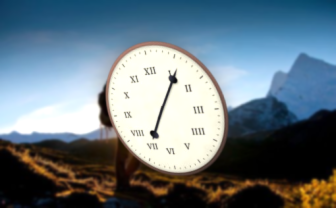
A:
7,06
